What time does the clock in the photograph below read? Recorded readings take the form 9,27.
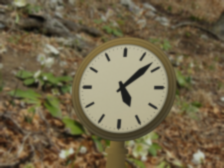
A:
5,08
